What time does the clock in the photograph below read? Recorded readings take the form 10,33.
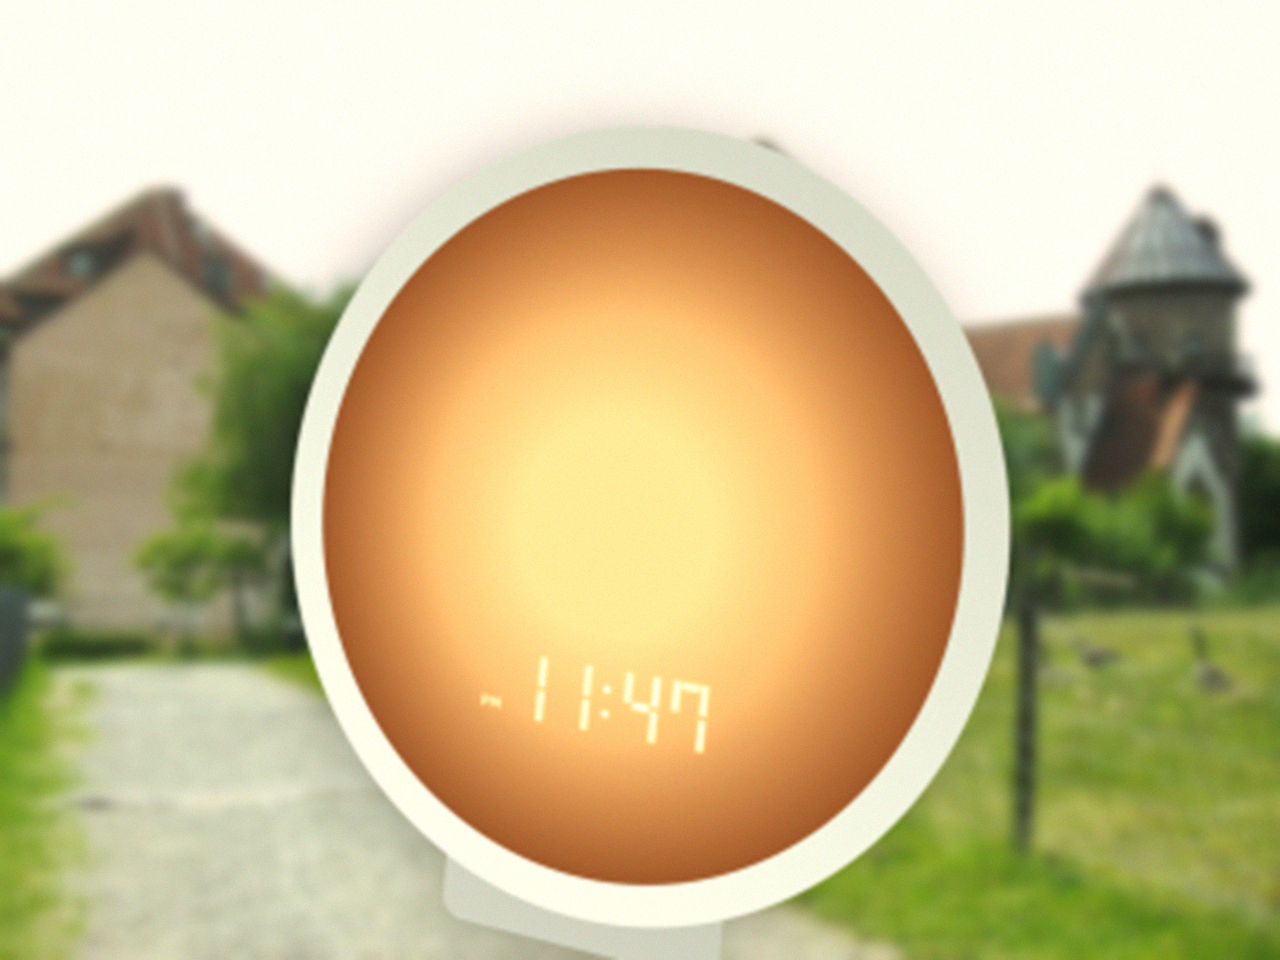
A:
11,47
